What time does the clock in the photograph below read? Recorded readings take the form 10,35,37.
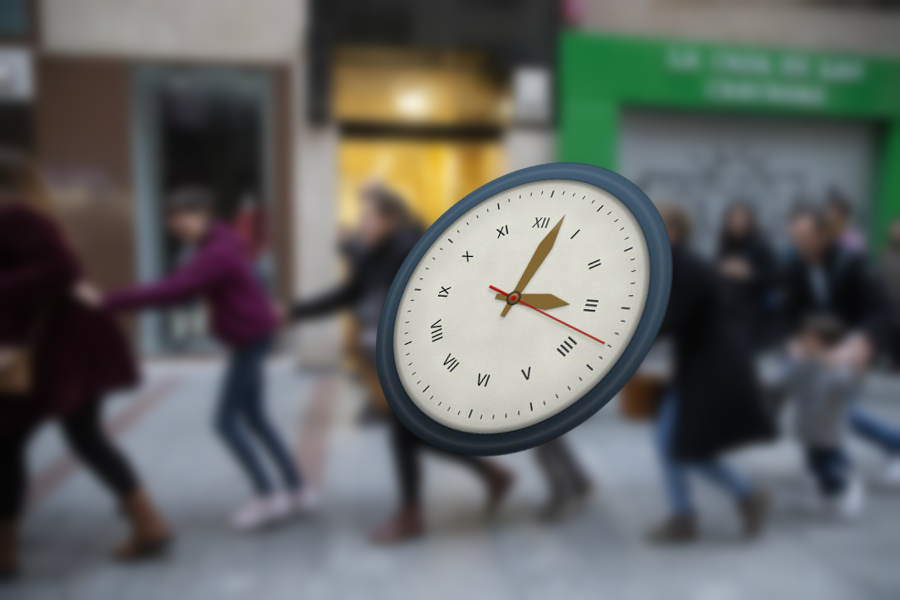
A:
3,02,18
